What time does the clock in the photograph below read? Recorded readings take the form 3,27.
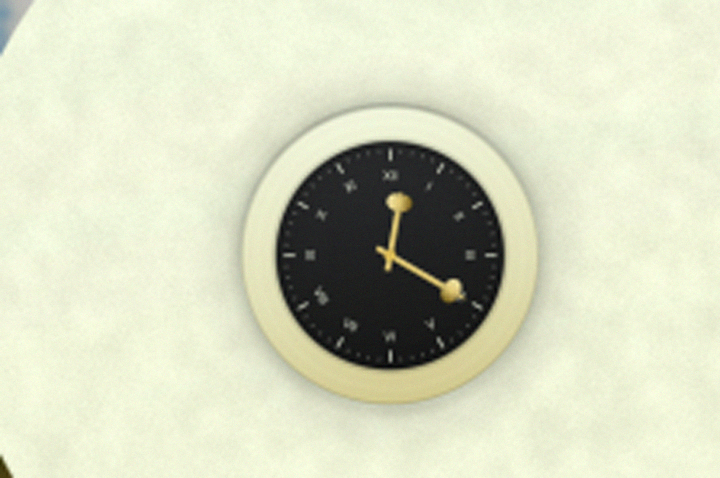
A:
12,20
